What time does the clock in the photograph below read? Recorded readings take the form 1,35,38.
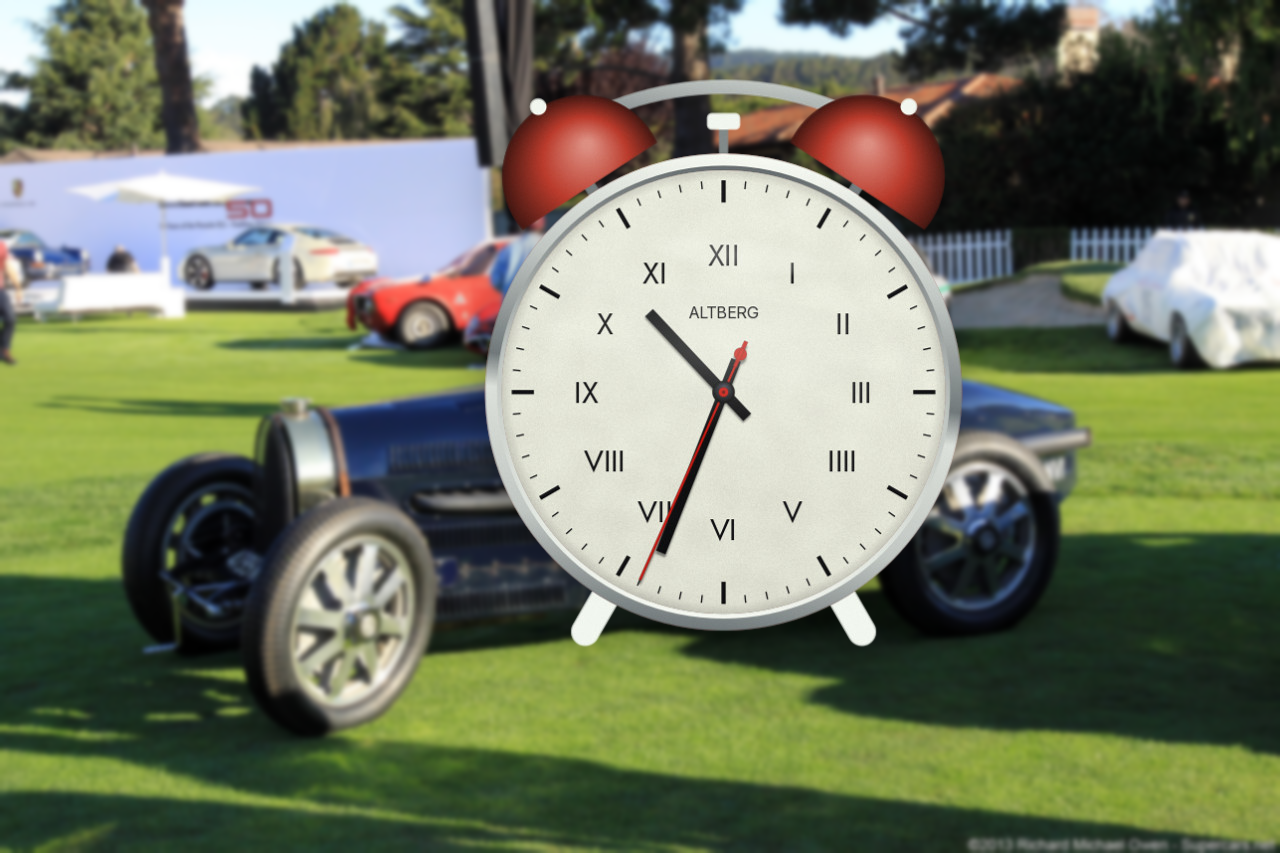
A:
10,33,34
